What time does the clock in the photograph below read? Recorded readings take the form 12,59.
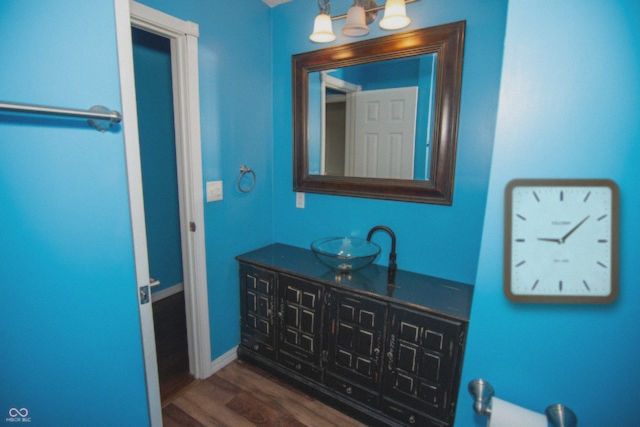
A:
9,08
